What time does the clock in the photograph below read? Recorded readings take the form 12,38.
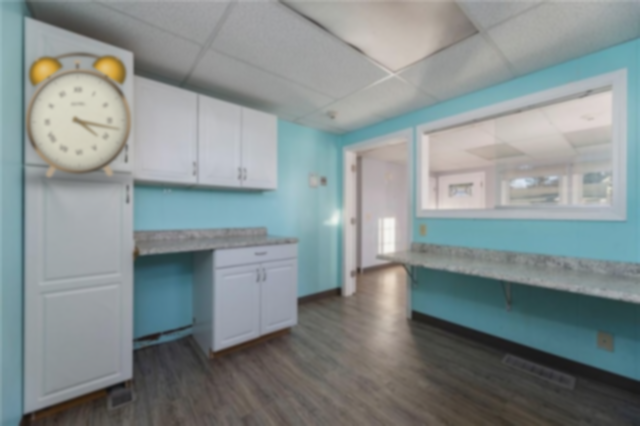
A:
4,17
